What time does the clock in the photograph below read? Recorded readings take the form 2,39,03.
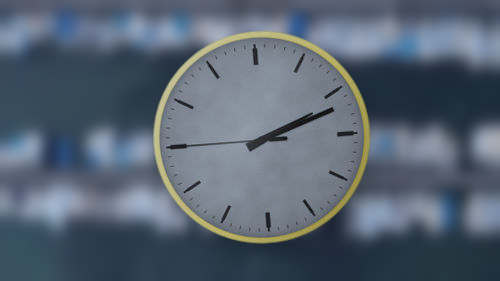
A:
2,11,45
